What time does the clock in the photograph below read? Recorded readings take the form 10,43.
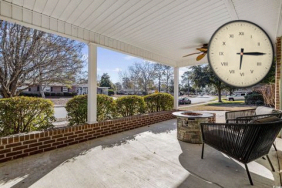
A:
6,15
